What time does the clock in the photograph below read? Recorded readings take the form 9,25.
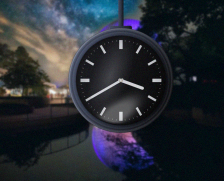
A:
3,40
